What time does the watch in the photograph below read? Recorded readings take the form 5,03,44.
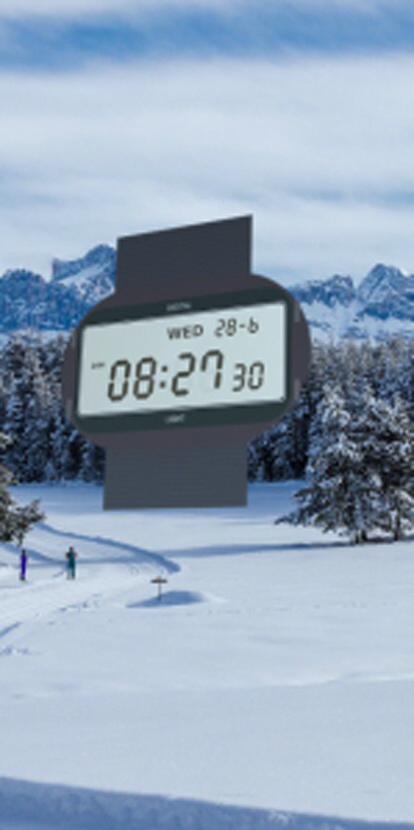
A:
8,27,30
